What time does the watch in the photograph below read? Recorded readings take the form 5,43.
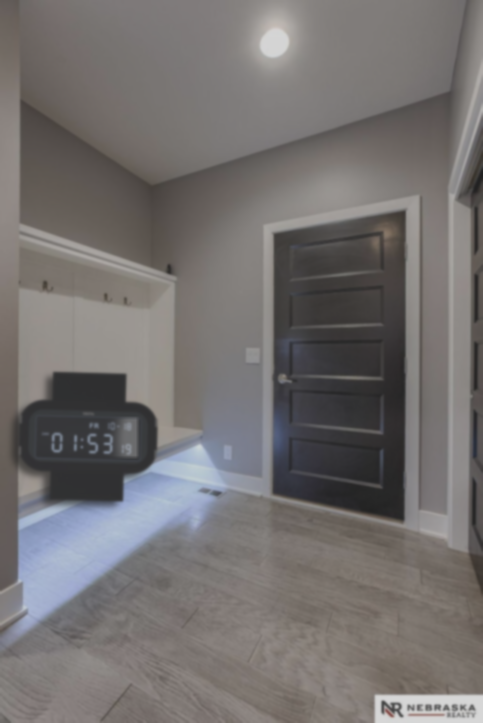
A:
1,53
